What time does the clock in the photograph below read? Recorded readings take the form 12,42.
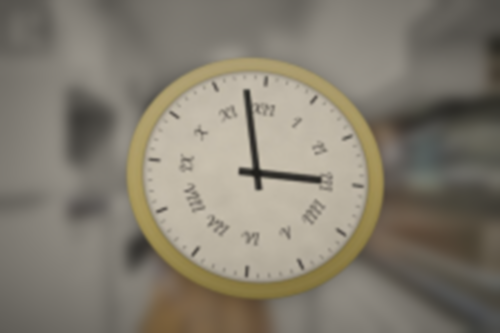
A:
2,58
